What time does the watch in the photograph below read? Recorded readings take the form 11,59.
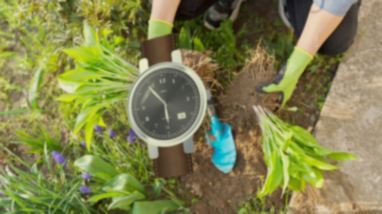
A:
5,54
